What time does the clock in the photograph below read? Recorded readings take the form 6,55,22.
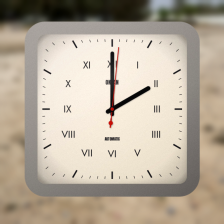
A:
2,00,01
